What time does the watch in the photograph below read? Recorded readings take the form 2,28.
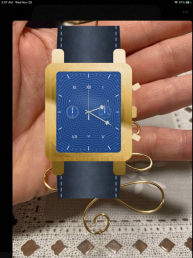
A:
2,20
